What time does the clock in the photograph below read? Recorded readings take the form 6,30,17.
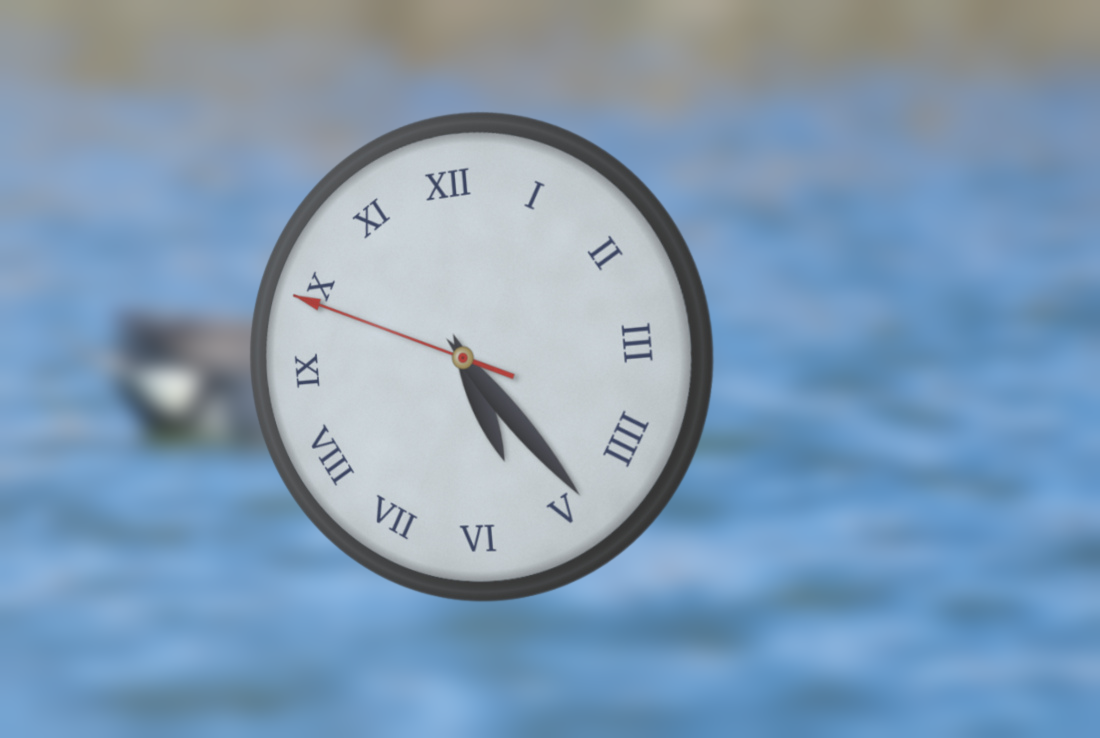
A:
5,23,49
